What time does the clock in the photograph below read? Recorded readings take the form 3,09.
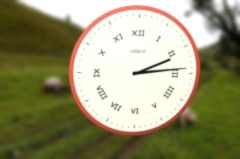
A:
2,14
